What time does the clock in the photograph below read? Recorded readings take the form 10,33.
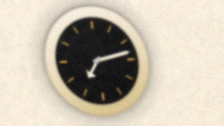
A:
7,13
